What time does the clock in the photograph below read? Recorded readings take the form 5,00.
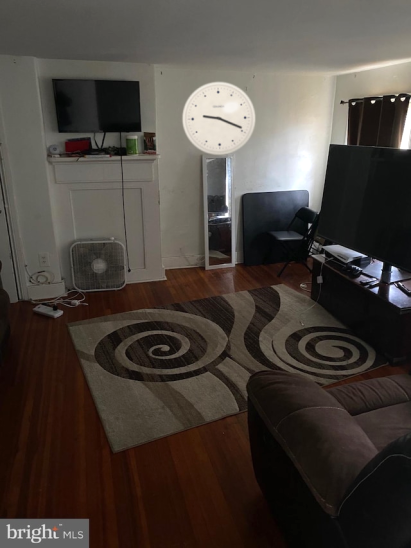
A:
9,19
